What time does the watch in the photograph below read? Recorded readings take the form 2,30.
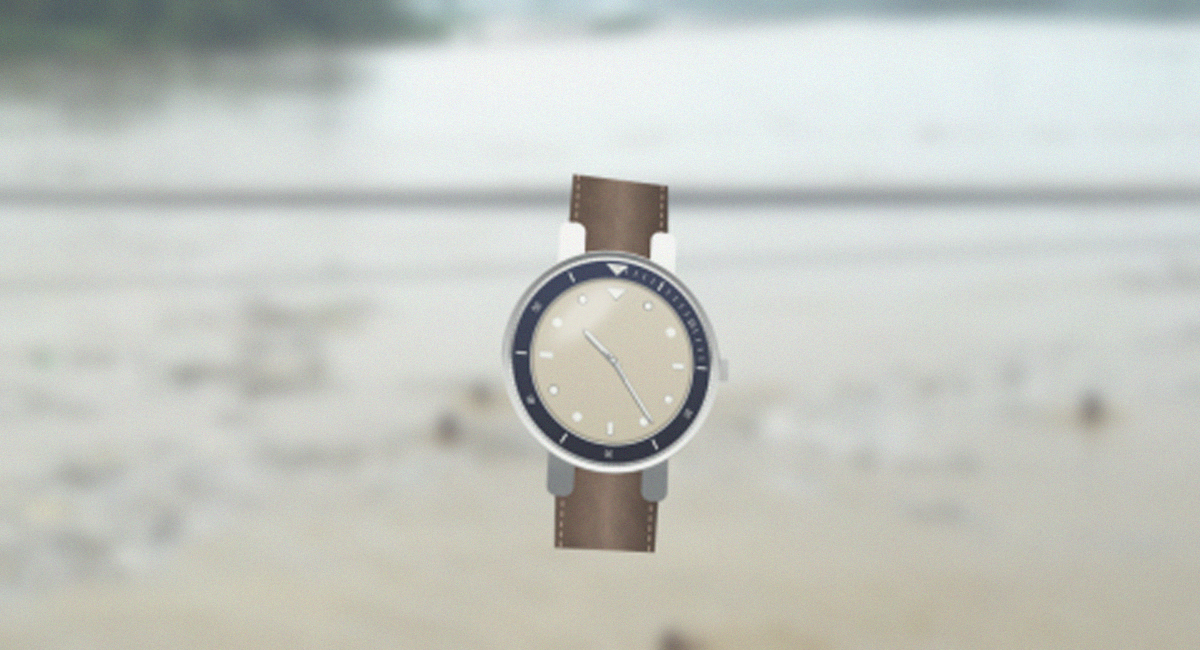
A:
10,24
